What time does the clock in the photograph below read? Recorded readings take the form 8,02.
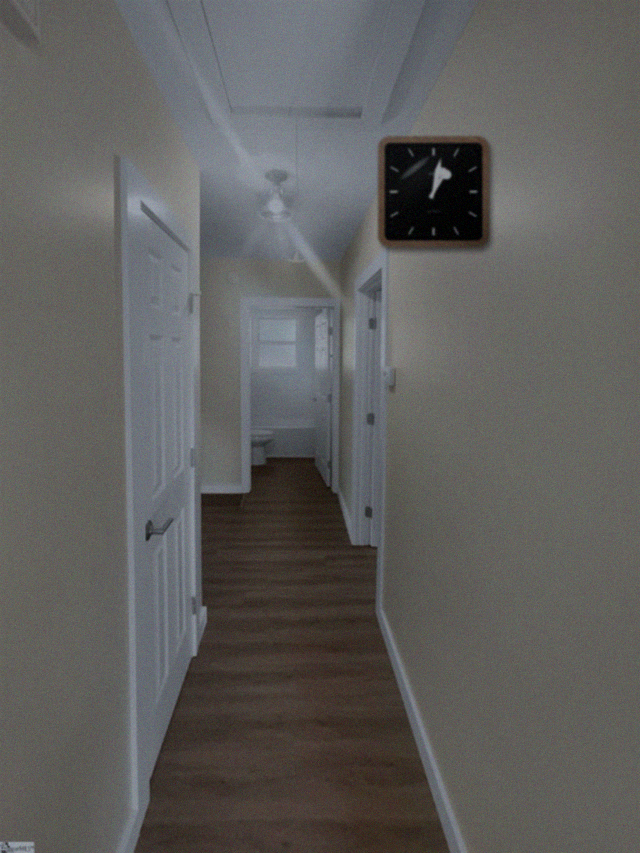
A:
1,02
